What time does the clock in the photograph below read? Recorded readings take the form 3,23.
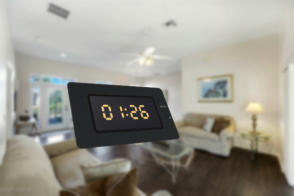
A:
1,26
